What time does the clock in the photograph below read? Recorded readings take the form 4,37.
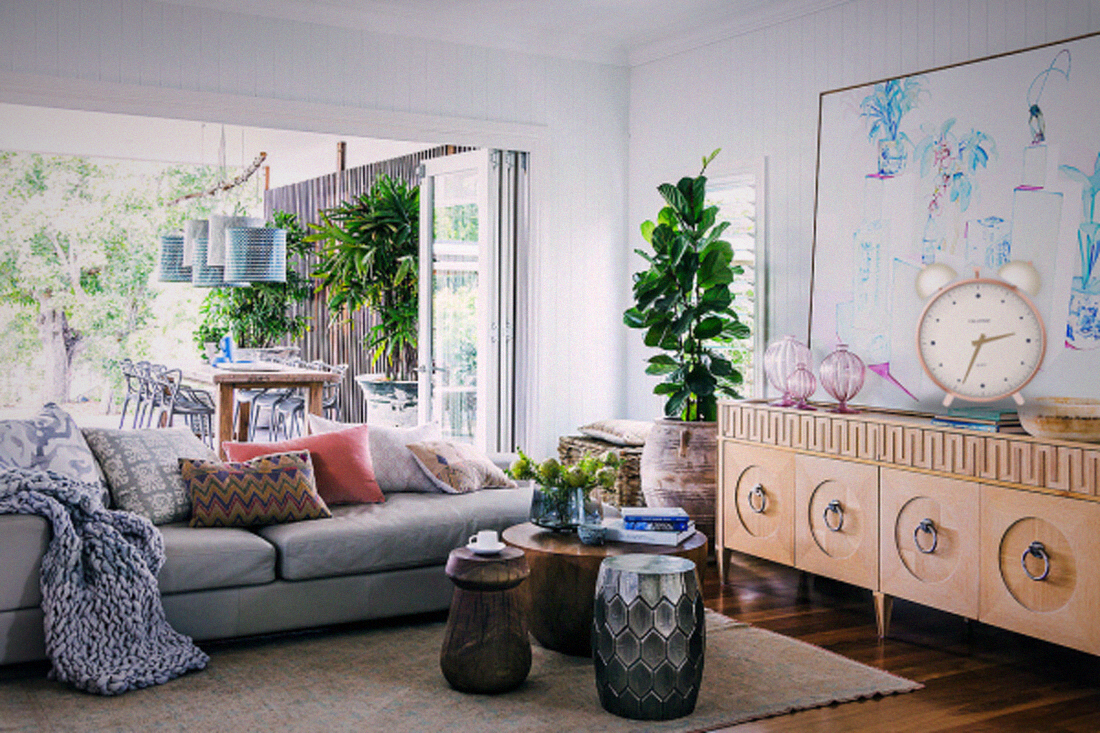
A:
2,34
